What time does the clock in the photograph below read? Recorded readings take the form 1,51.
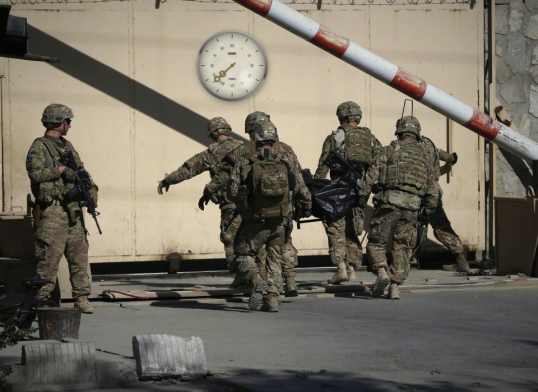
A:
7,38
